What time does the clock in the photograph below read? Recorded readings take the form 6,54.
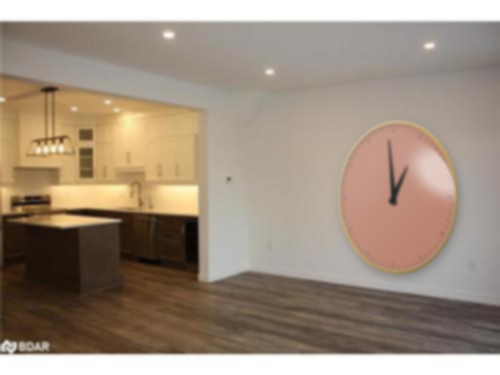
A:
12,59
